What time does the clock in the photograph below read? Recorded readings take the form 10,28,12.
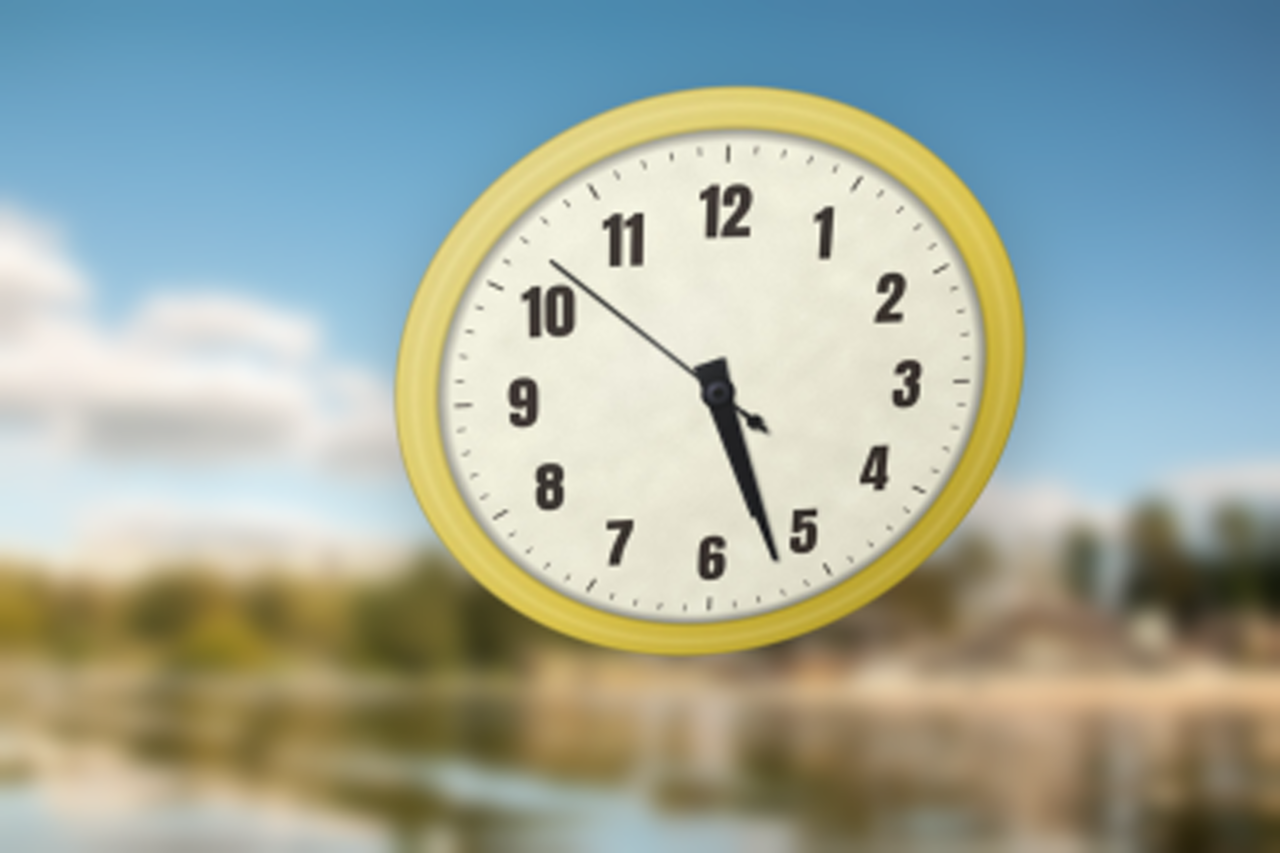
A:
5,26,52
